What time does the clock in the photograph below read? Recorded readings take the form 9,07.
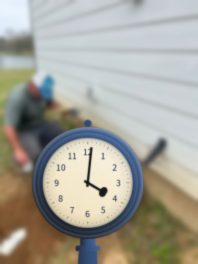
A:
4,01
